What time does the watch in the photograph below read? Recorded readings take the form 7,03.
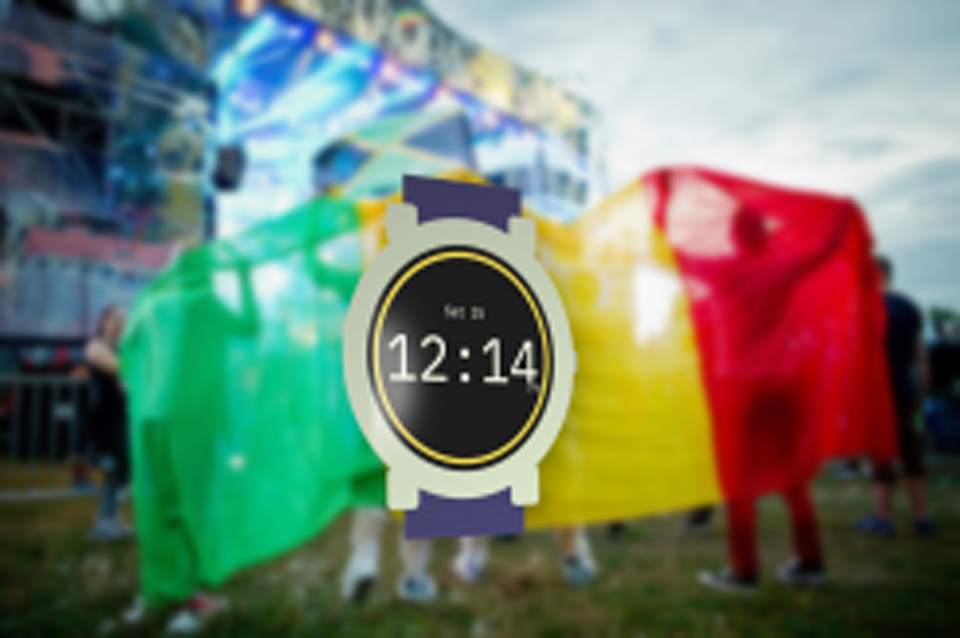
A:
12,14
